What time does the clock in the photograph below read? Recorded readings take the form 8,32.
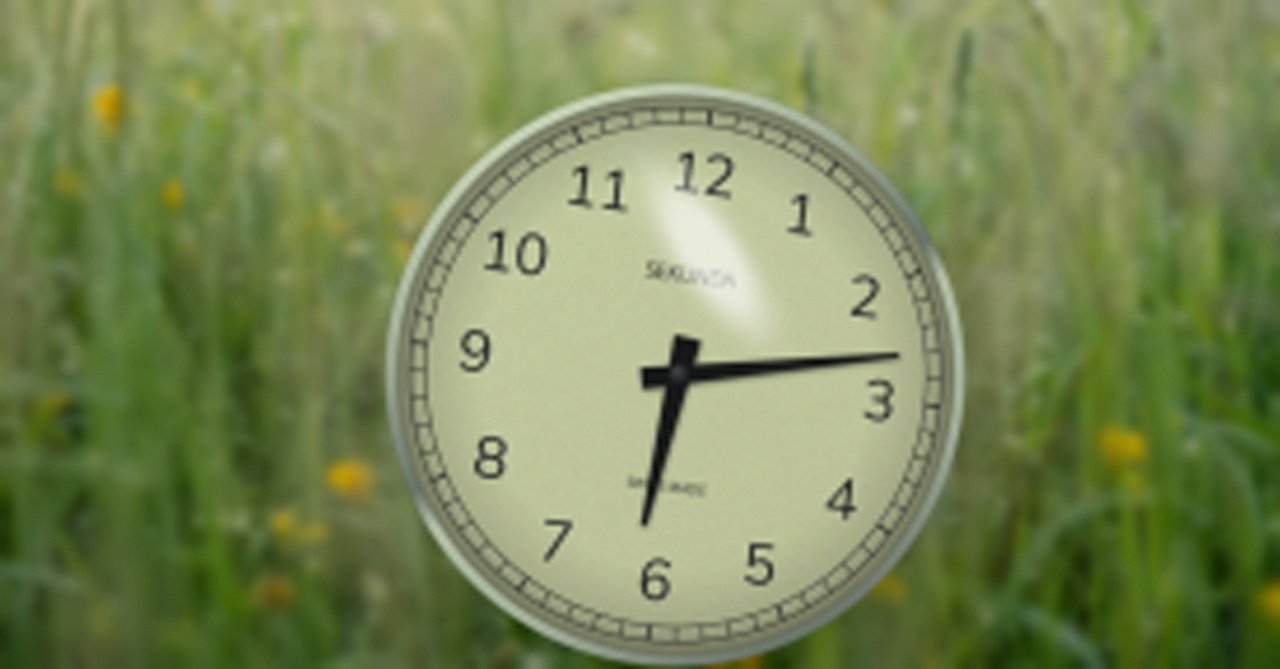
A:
6,13
